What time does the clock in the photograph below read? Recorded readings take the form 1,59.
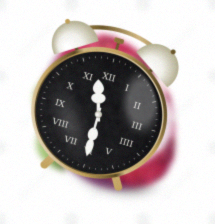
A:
11,30
